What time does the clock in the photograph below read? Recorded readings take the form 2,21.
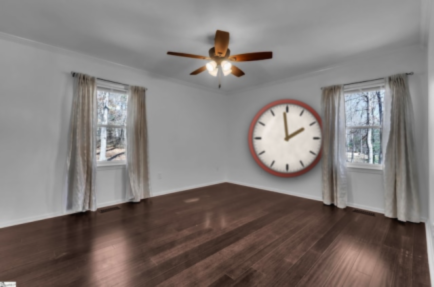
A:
1,59
